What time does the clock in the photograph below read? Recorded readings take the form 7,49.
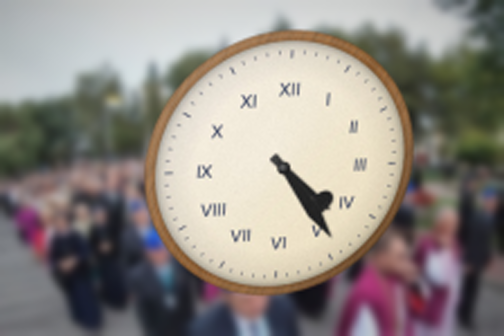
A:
4,24
